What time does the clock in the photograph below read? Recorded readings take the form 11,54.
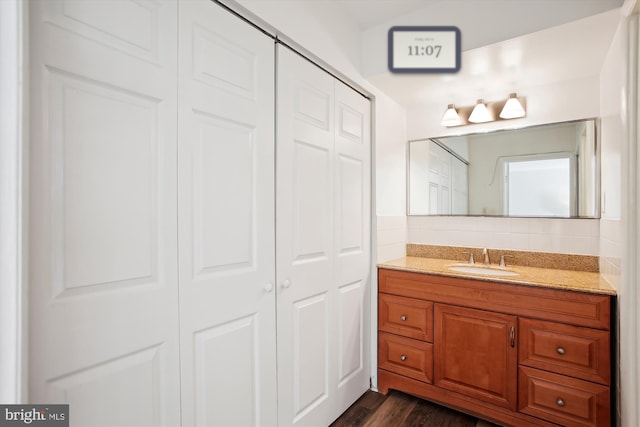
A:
11,07
